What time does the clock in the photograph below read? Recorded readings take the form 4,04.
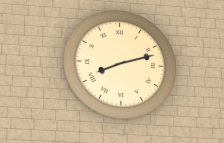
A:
8,12
